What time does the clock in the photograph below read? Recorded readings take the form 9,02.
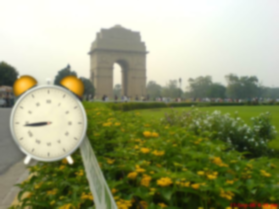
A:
8,44
